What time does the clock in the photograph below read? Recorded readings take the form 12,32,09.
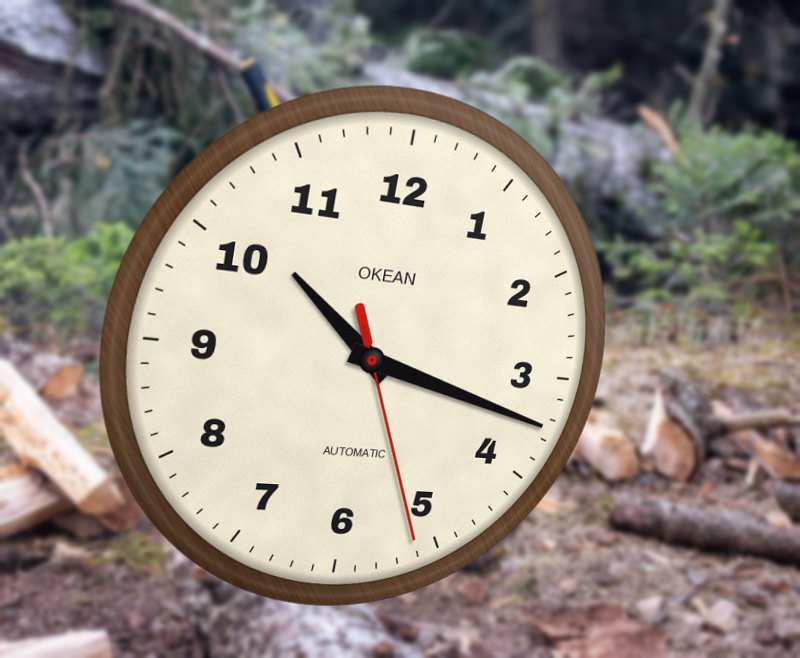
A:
10,17,26
